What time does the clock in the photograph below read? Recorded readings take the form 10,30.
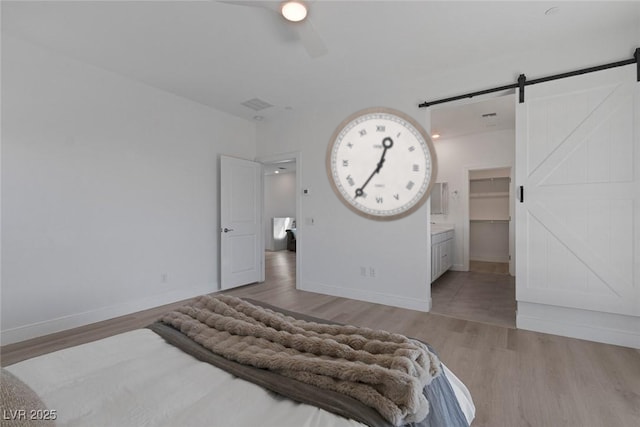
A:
12,36
